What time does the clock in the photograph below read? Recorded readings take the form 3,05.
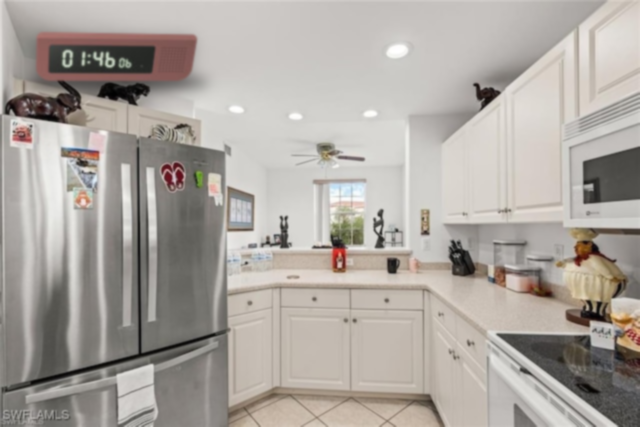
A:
1,46
